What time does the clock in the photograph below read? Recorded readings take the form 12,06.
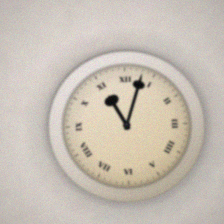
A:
11,03
